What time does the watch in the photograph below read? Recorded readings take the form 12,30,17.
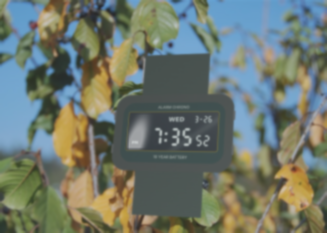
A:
7,35,52
